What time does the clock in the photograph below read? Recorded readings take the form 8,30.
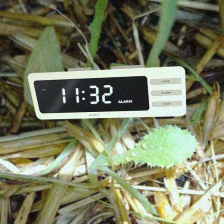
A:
11,32
